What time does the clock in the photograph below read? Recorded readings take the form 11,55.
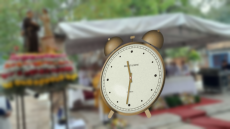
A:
11,31
